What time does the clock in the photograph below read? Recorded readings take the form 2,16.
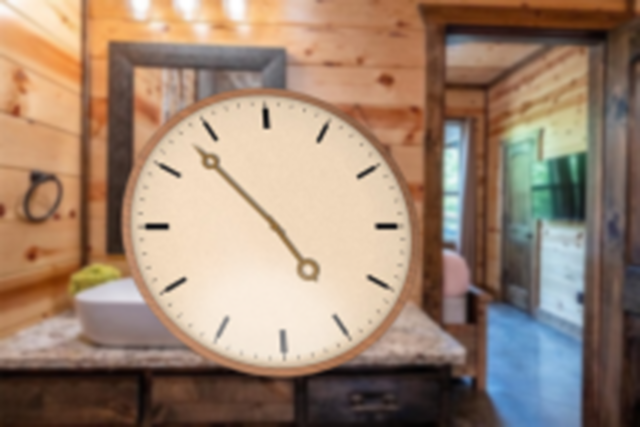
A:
4,53
